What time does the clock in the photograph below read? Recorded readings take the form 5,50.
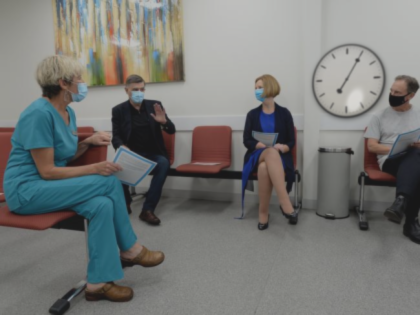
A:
7,05
